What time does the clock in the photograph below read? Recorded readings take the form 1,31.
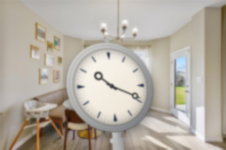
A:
10,19
